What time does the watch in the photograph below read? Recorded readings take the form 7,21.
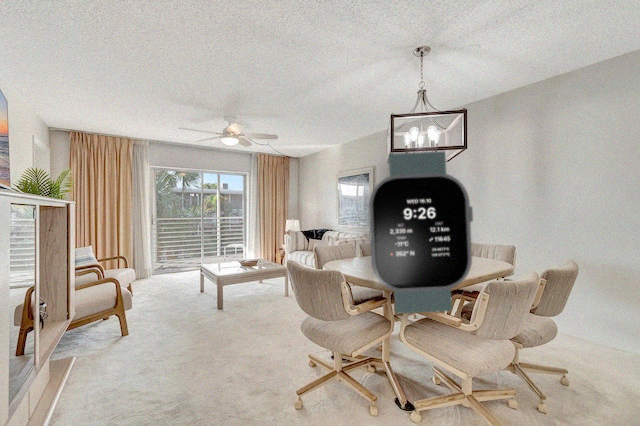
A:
9,26
